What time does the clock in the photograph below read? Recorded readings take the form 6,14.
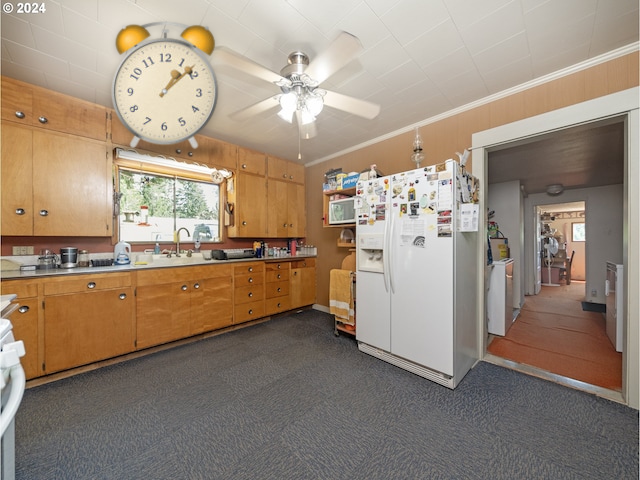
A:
1,08
